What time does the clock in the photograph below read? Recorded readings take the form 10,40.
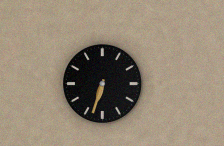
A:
6,33
